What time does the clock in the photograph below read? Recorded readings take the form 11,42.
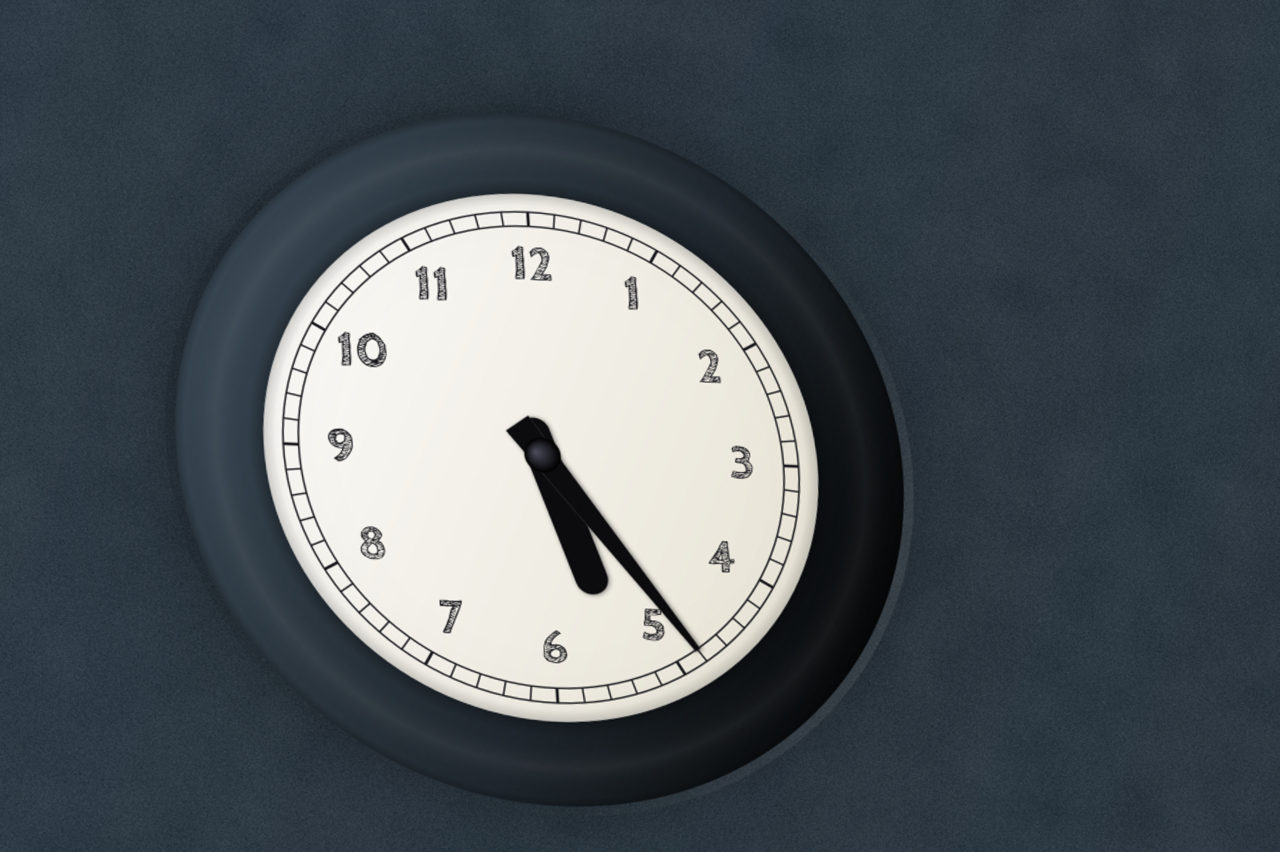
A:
5,24
